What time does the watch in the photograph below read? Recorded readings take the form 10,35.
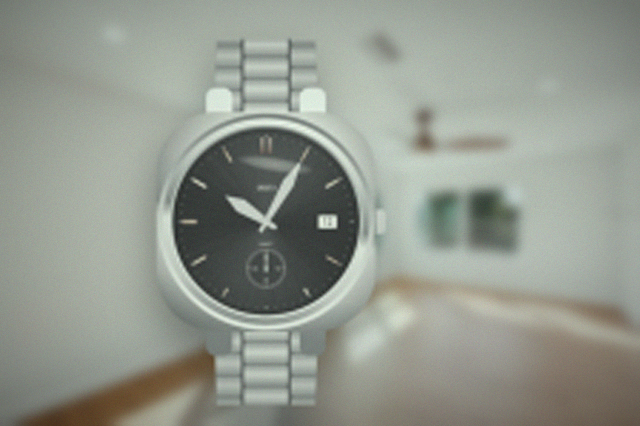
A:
10,05
